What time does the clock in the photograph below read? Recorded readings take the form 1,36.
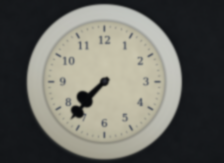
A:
7,37
